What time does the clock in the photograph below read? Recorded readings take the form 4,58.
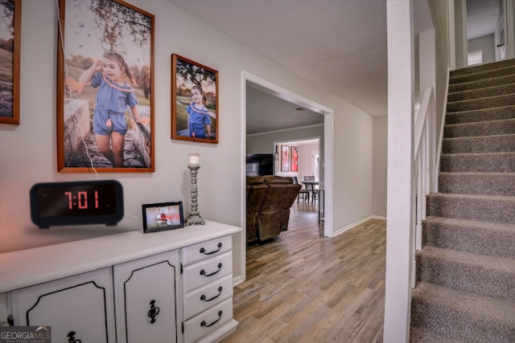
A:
7,01
